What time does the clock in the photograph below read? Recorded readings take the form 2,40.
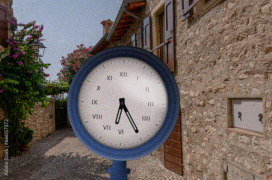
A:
6,25
